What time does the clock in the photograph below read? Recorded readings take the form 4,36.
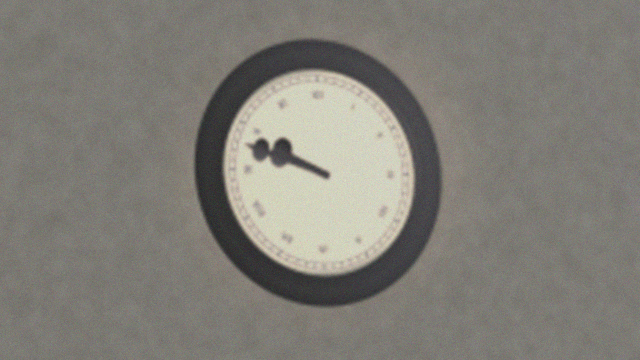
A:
9,48
